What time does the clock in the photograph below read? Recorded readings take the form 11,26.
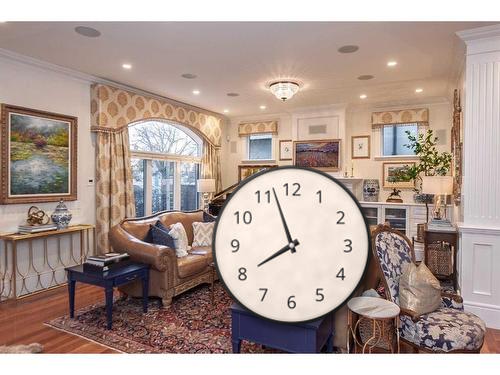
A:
7,57
